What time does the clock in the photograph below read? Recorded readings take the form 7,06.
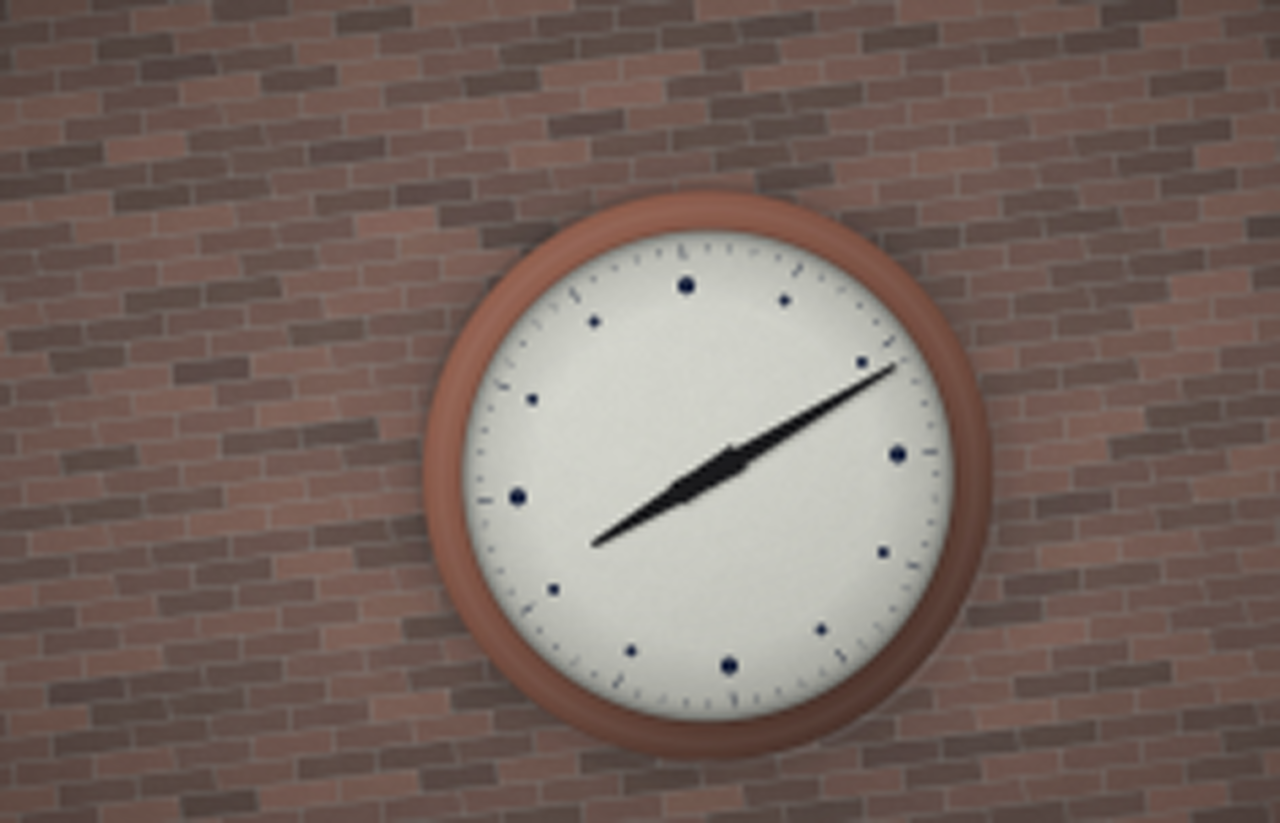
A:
8,11
